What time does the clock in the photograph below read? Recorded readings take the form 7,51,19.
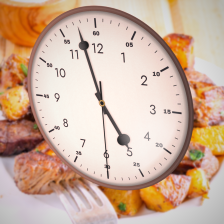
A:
4,57,30
